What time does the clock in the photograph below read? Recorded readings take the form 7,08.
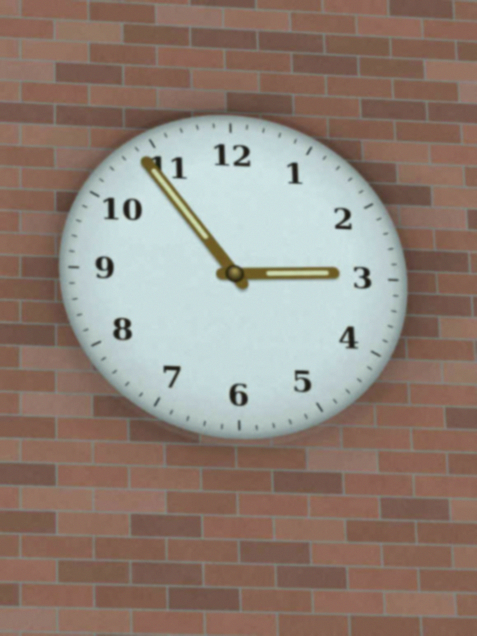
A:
2,54
